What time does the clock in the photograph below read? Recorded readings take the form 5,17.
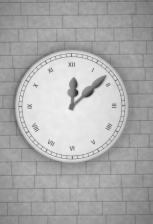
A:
12,08
